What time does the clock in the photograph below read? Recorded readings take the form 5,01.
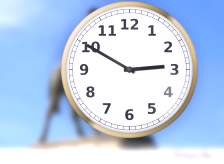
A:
2,50
